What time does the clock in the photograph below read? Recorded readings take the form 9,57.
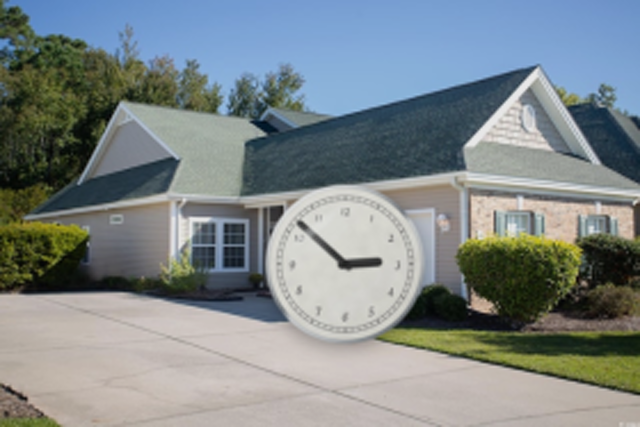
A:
2,52
